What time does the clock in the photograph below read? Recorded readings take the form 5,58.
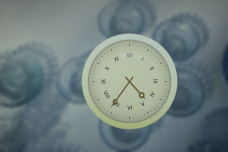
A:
4,36
